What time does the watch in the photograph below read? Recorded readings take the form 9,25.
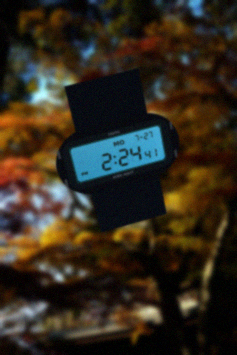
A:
2,24
